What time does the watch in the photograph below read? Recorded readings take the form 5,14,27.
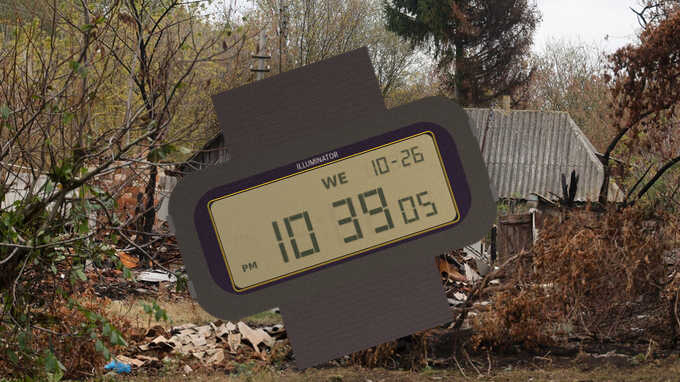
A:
10,39,05
